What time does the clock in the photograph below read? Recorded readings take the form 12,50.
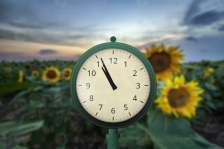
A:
10,56
